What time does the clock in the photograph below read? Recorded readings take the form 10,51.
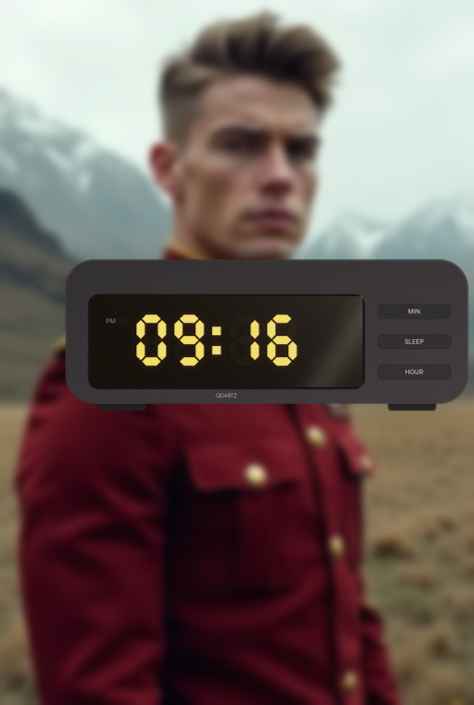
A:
9,16
